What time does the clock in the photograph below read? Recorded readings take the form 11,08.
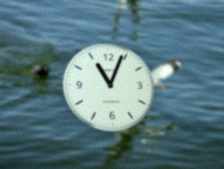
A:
11,04
